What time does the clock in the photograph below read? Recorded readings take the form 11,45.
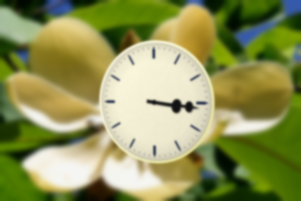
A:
3,16
